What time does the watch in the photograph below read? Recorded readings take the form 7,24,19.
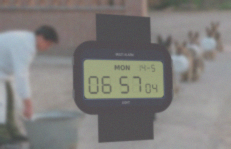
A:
6,57,04
